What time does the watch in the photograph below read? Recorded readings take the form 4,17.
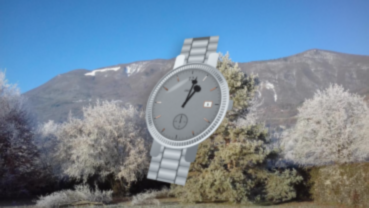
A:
1,02
